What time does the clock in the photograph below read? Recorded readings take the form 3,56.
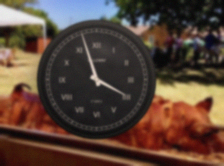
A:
3,57
